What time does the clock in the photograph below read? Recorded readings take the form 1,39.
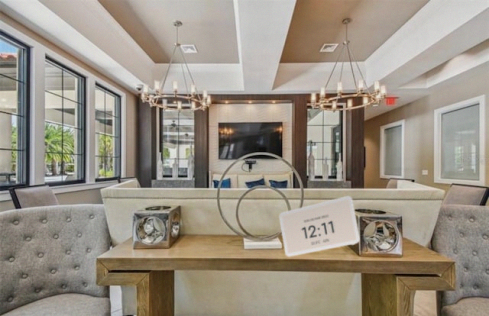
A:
12,11
